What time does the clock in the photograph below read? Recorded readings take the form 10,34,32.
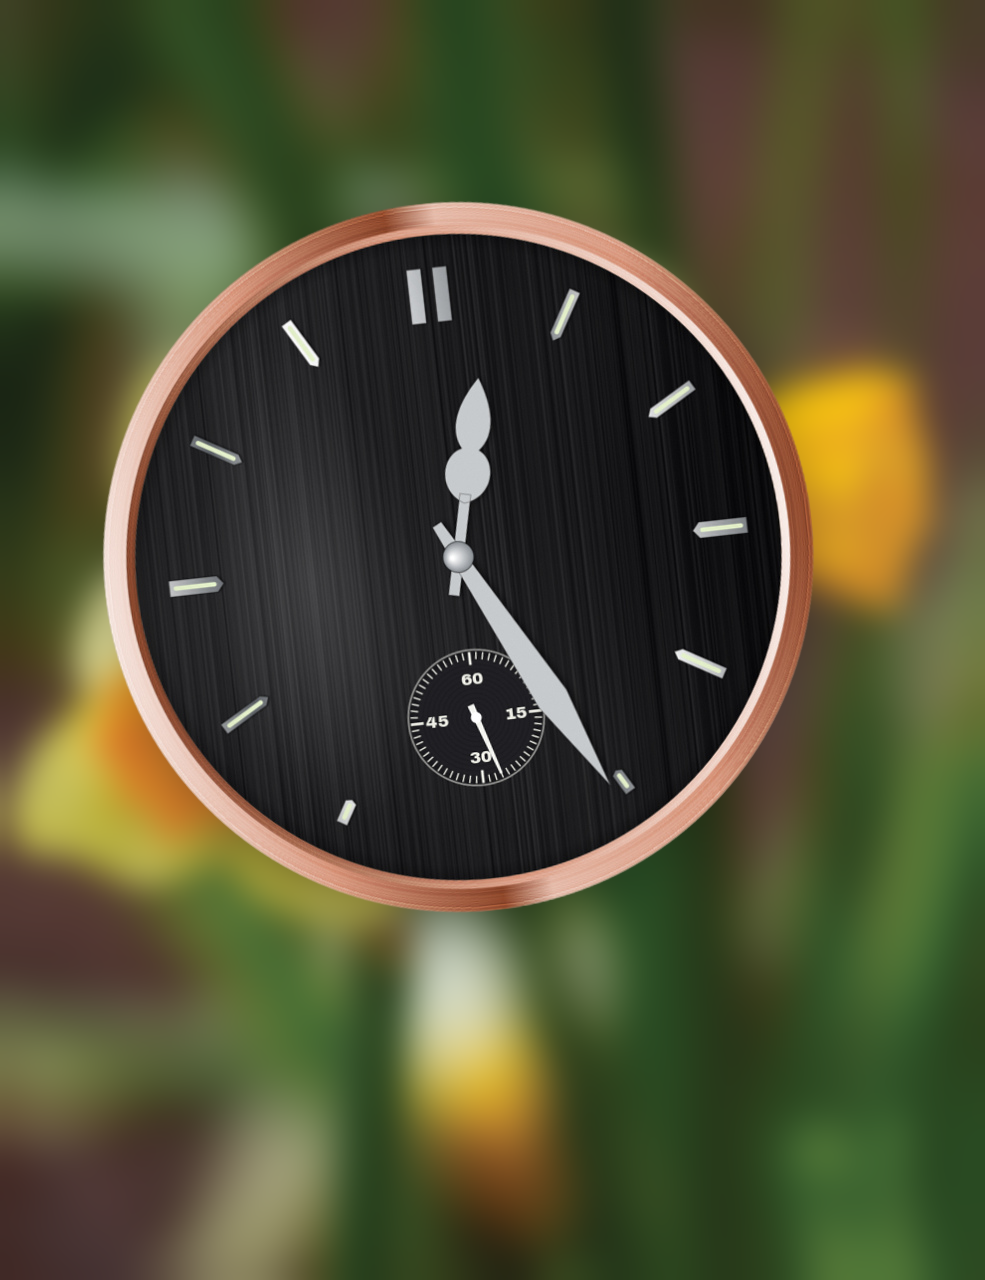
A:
12,25,27
